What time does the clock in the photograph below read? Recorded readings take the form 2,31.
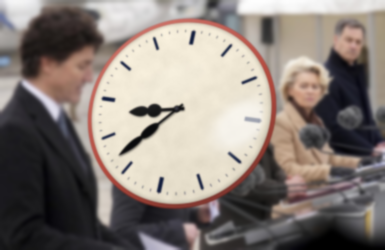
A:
8,37
